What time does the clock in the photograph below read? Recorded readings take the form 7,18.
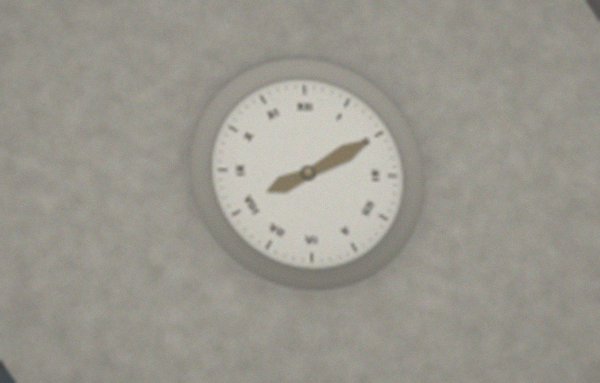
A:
8,10
